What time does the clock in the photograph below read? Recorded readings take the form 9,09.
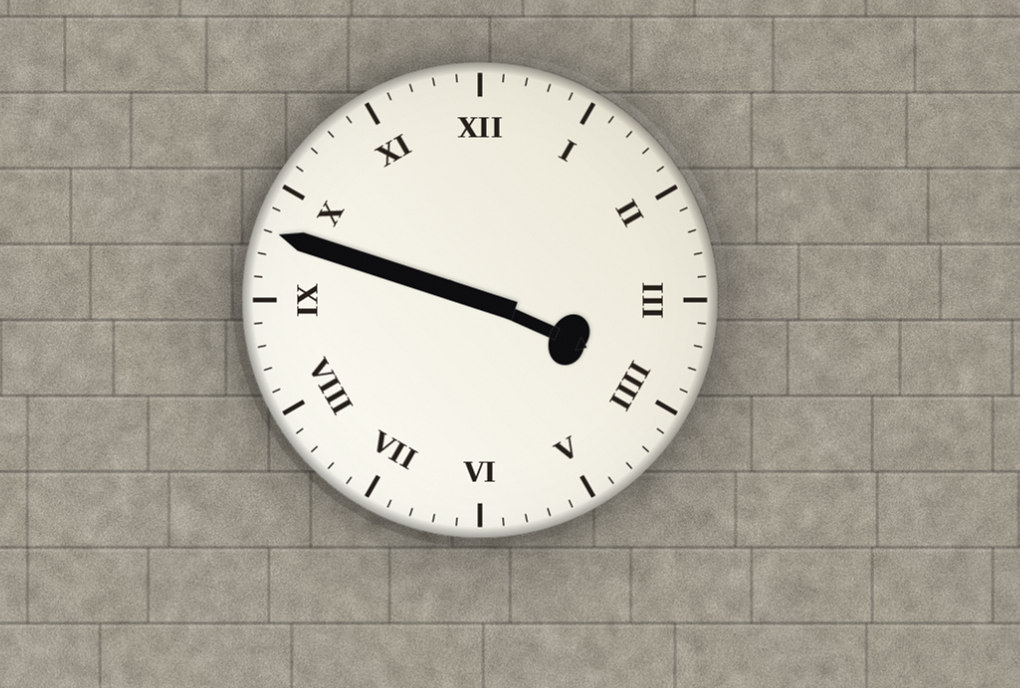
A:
3,48
